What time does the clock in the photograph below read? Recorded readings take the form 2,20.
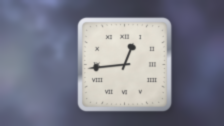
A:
12,44
